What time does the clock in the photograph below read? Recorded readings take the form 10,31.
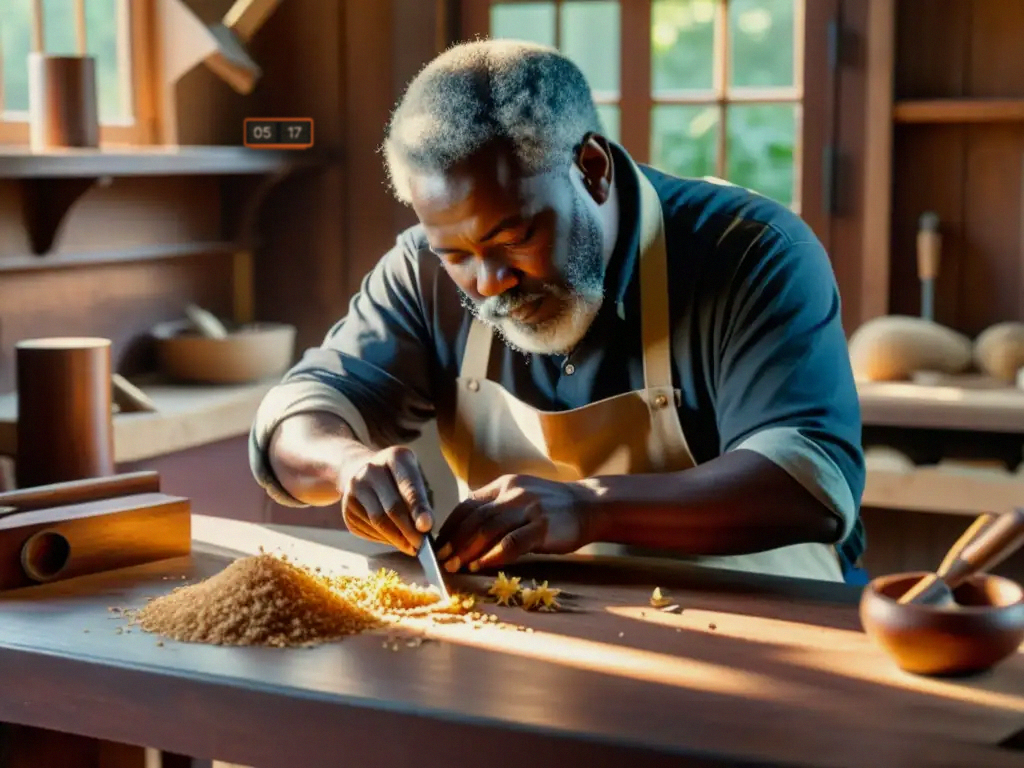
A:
5,17
